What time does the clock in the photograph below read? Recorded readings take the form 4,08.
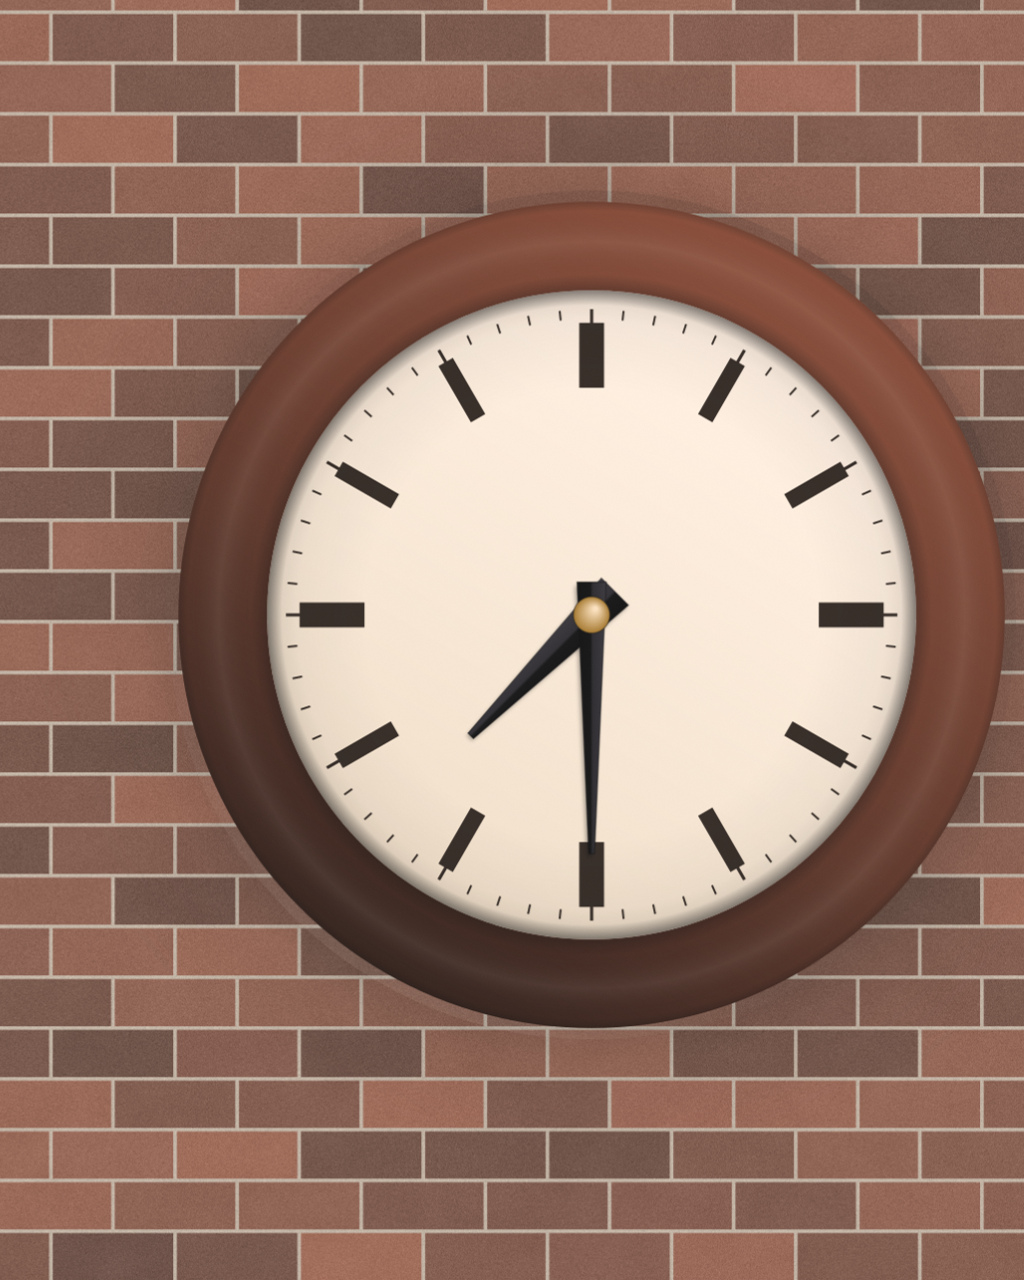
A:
7,30
